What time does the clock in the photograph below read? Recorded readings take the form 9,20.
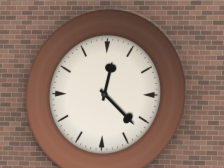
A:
12,22
